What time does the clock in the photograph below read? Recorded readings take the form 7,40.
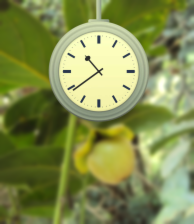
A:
10,39
